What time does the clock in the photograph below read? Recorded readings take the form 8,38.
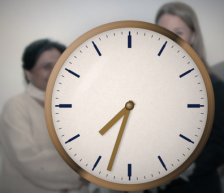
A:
7,33
